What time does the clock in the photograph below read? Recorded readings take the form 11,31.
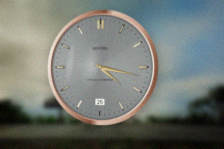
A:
4,17
